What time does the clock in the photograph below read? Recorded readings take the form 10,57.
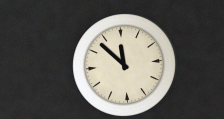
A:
11,53
